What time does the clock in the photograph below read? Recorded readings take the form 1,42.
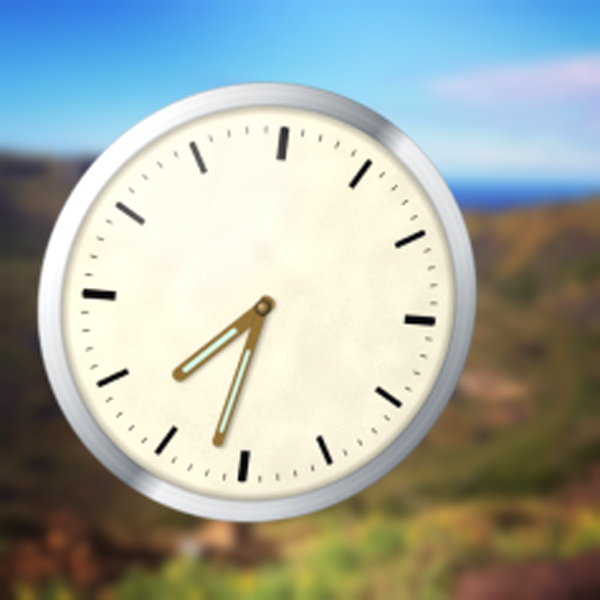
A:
7,32
